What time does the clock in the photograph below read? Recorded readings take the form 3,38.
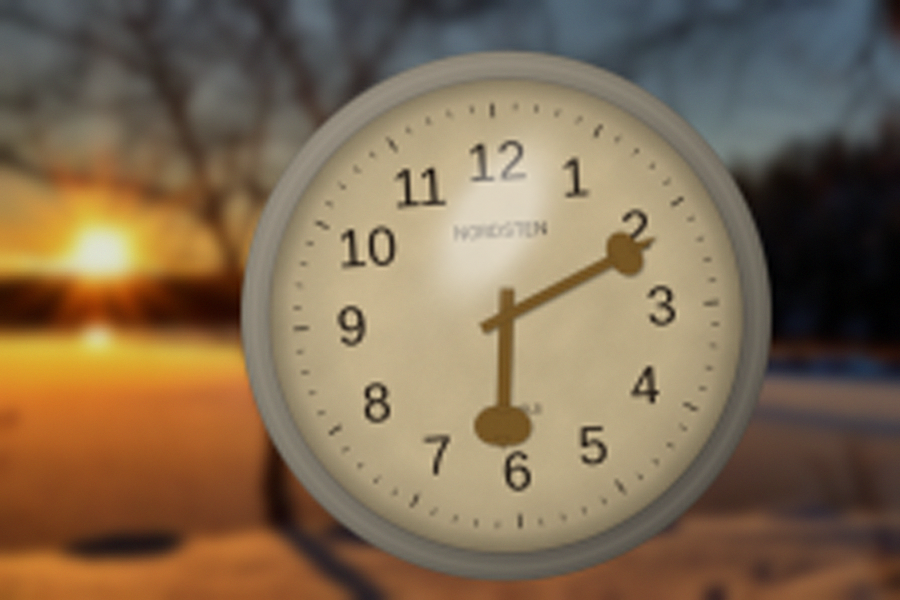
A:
6,11
